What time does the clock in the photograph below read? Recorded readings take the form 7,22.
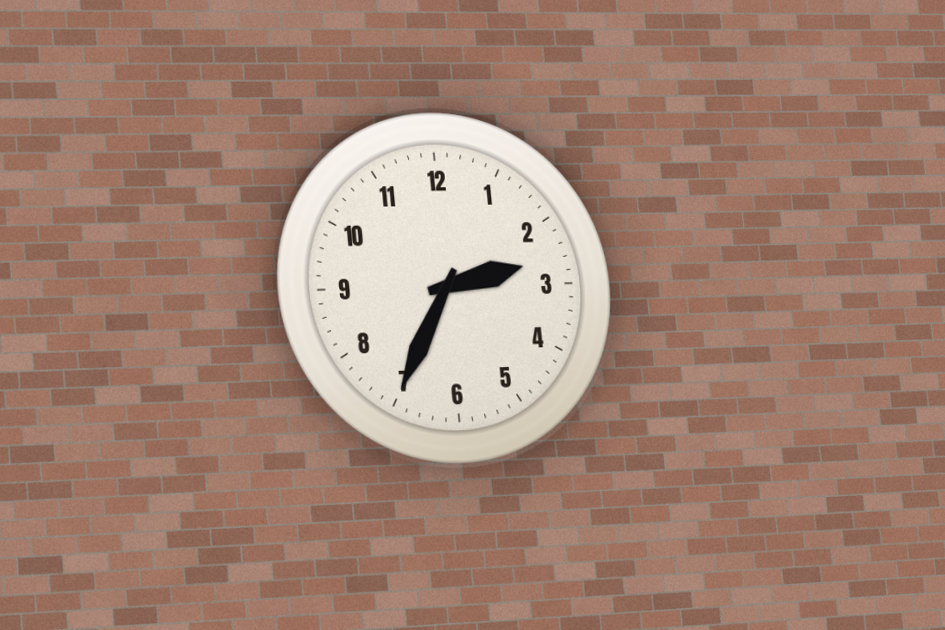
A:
2,35
